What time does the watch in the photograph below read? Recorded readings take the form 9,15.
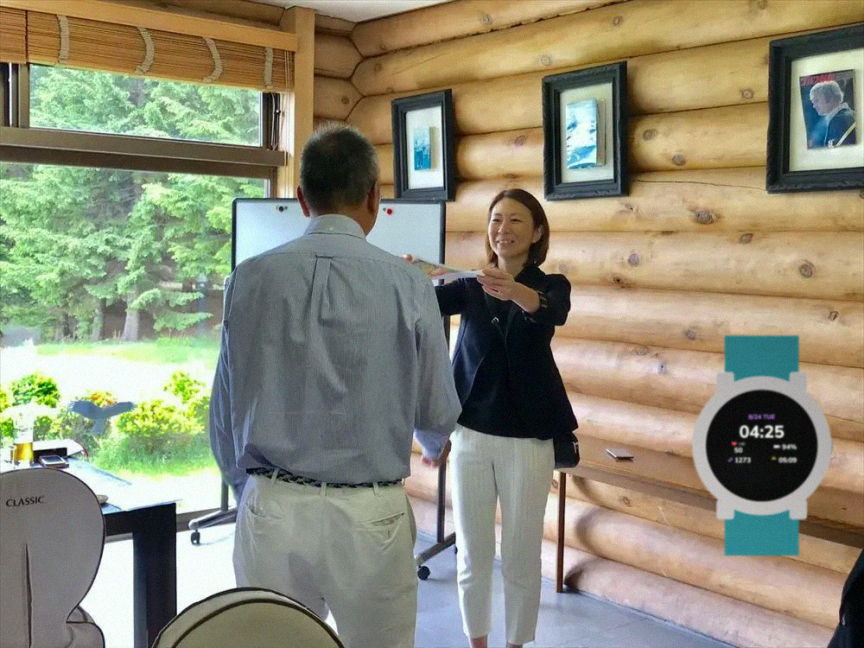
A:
4,25
